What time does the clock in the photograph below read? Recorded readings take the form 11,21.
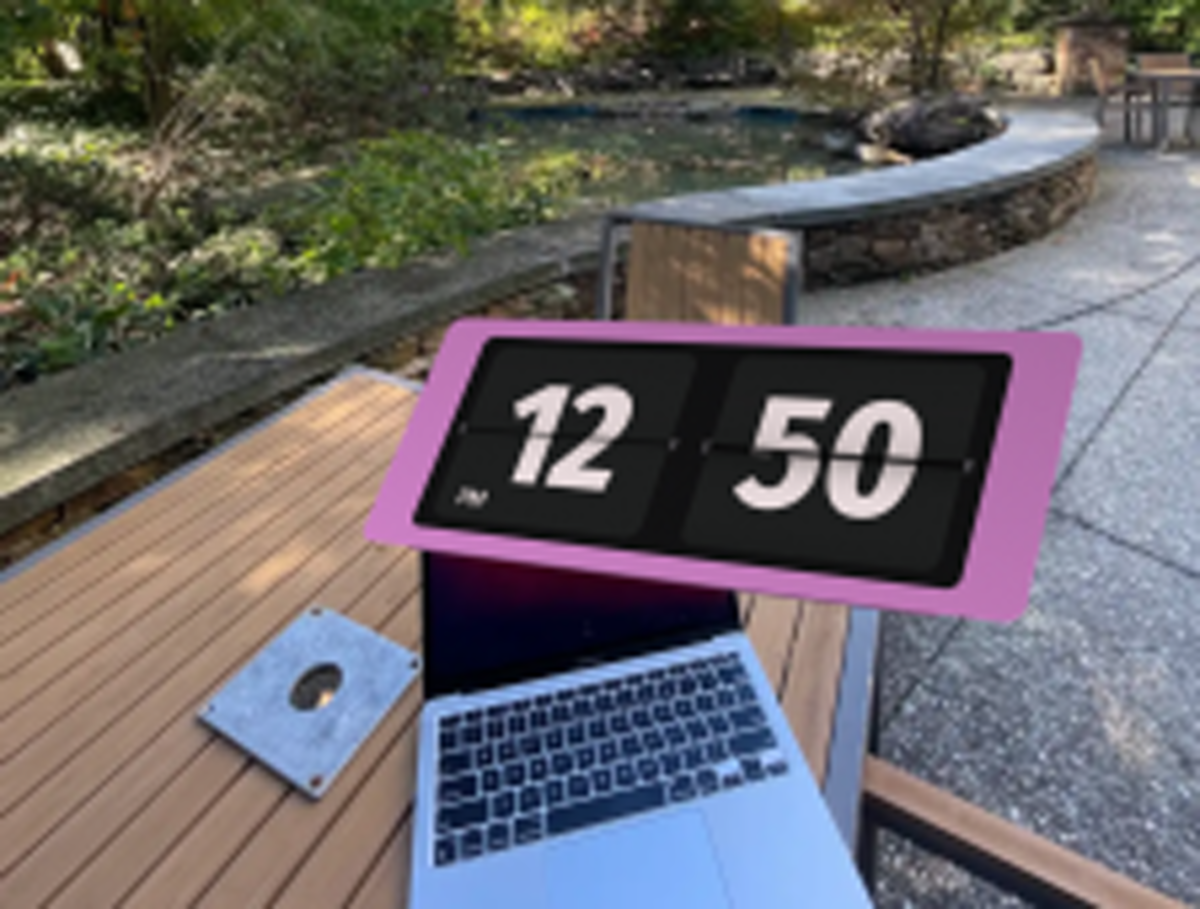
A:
12,50
